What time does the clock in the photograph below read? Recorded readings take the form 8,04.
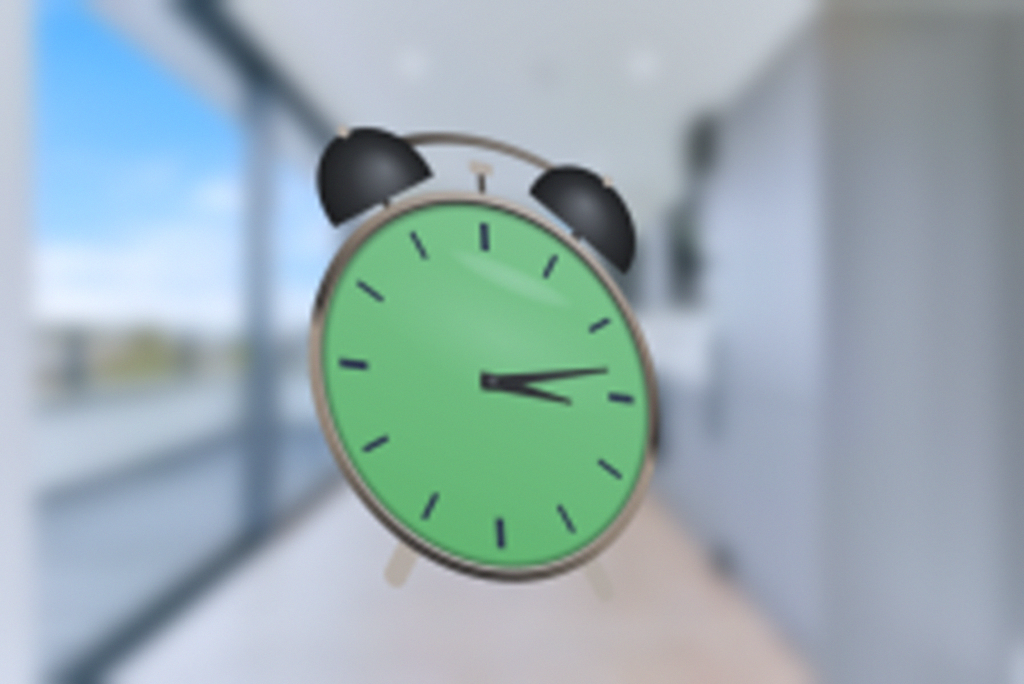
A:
3,13
